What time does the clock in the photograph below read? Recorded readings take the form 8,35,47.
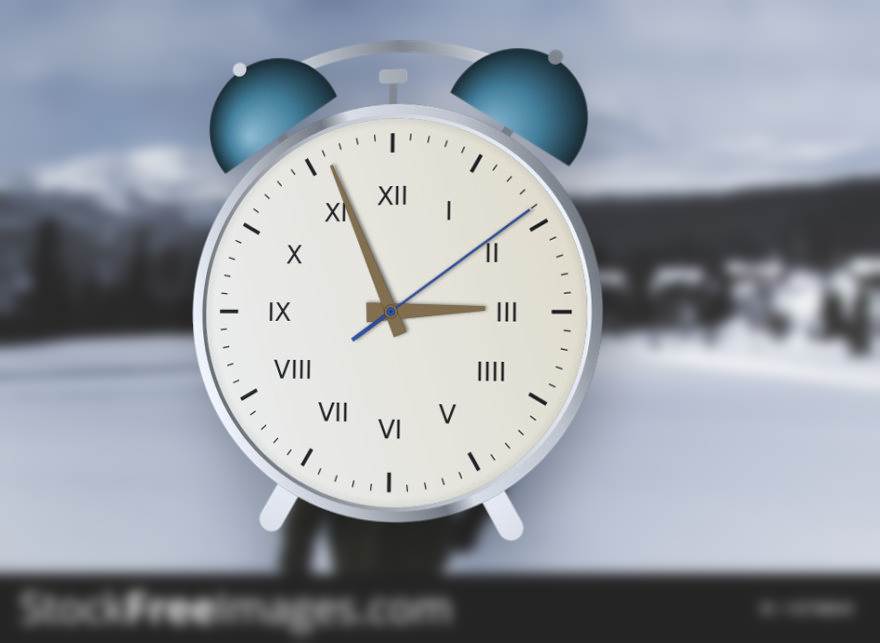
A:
2,56,09
